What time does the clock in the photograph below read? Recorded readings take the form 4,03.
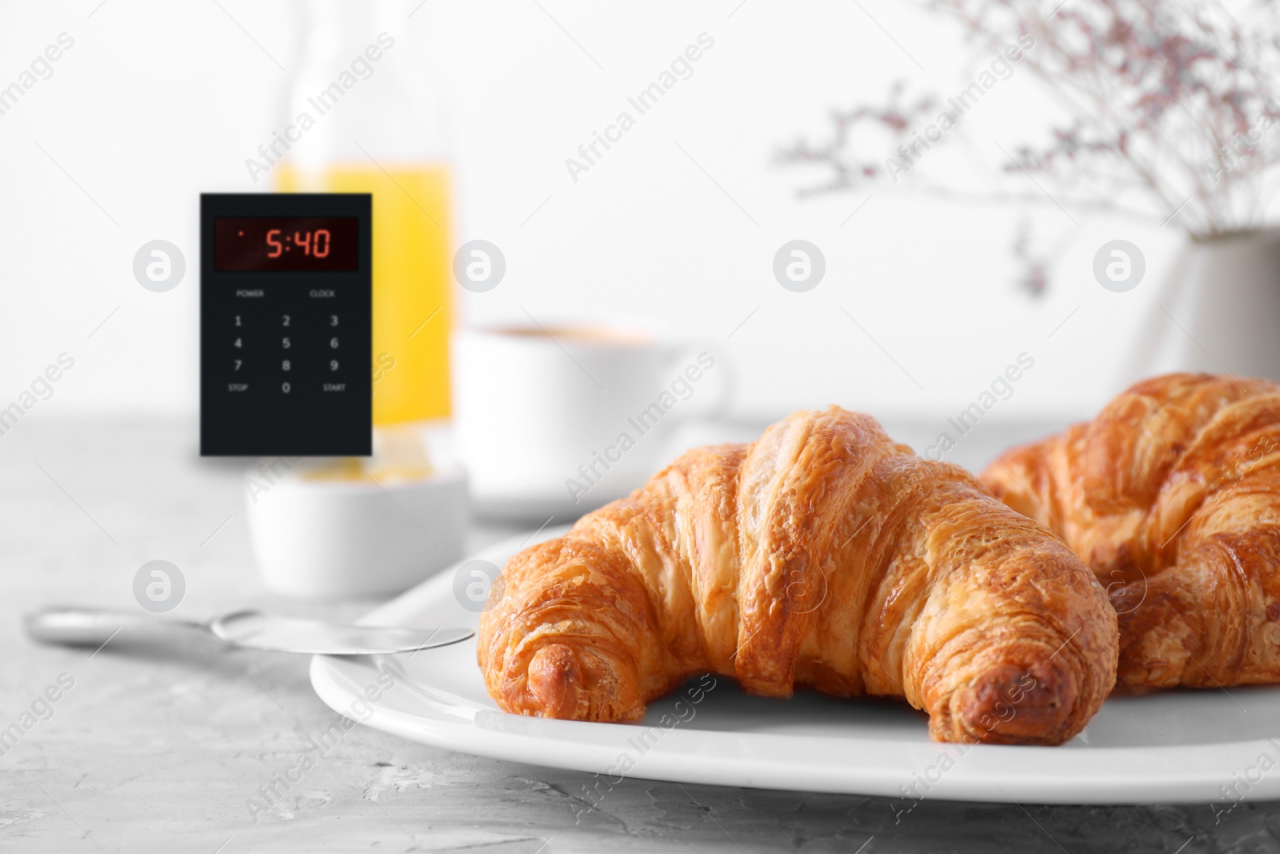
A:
5,40
